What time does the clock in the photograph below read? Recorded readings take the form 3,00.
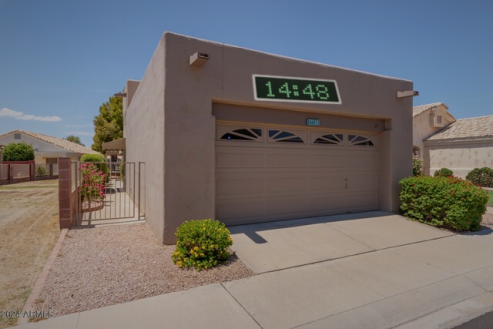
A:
14,48
